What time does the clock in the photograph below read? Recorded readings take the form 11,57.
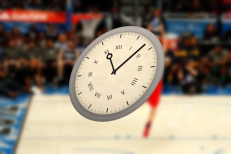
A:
11,08
